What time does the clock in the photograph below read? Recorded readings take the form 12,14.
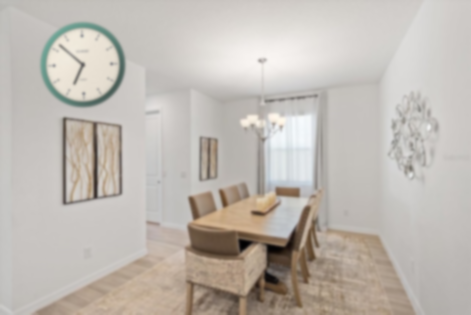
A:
6,52
